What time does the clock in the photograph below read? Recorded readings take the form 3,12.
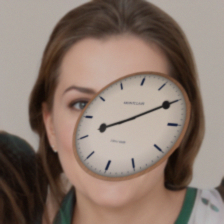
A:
8,10
